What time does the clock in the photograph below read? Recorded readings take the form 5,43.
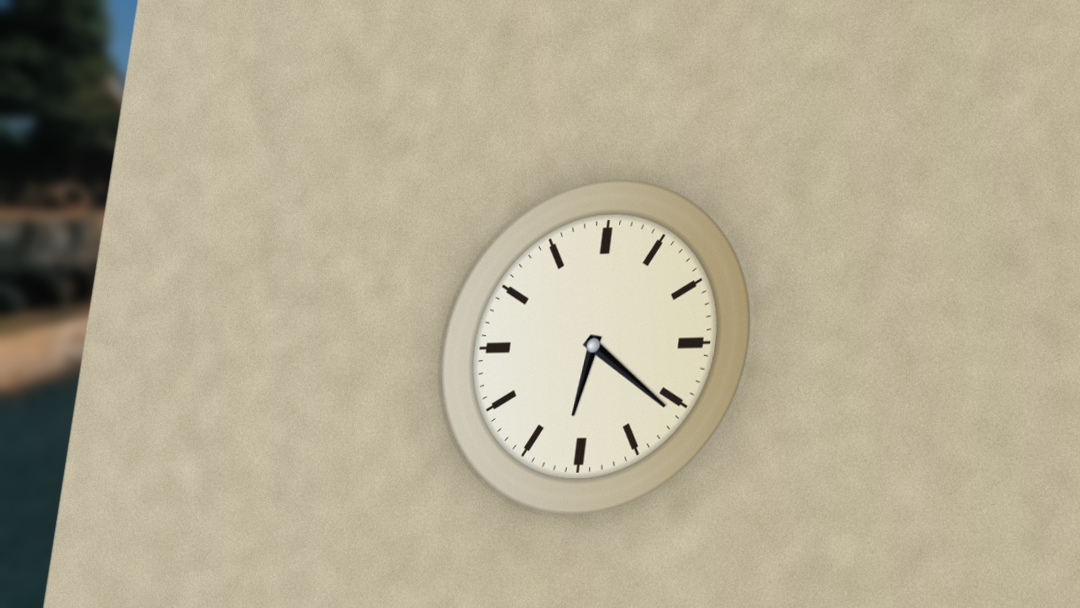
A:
6,21
